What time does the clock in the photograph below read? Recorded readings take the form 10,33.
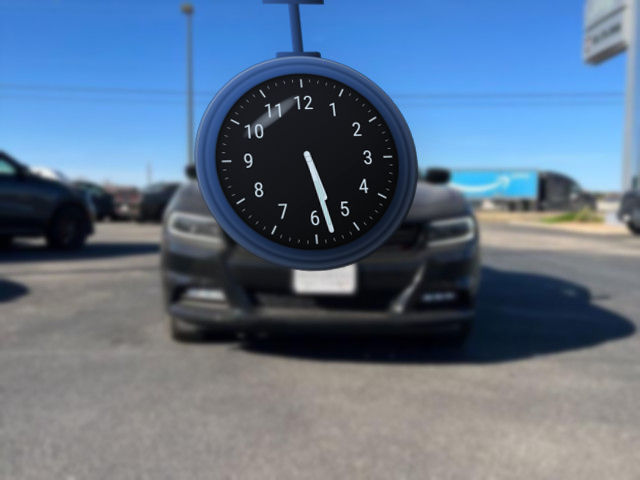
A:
5,28
